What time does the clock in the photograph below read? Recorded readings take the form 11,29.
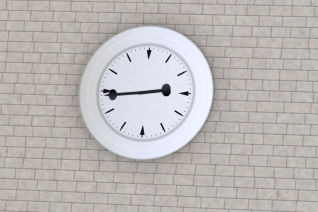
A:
2,44
